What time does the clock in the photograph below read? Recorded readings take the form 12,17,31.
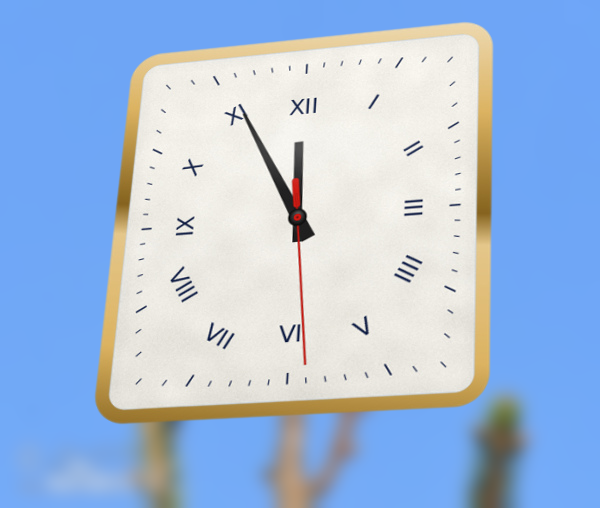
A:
11,55,29
